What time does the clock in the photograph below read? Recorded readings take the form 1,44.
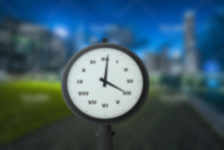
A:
4,01
